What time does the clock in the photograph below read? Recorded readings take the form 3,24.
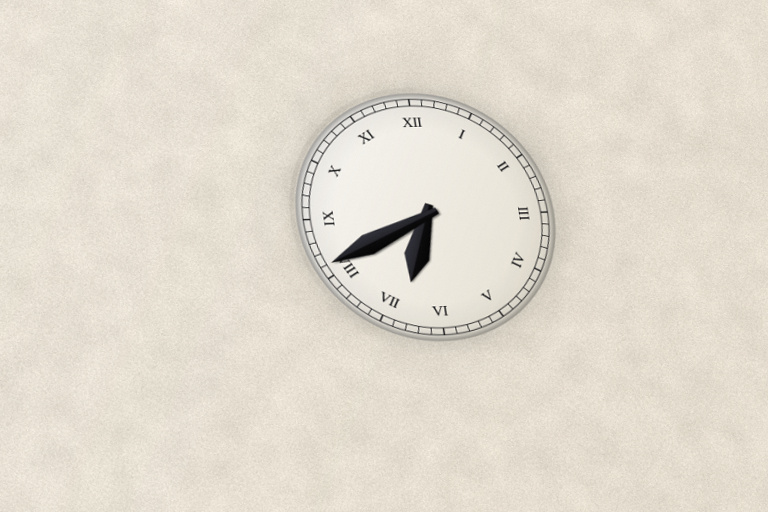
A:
6,41
